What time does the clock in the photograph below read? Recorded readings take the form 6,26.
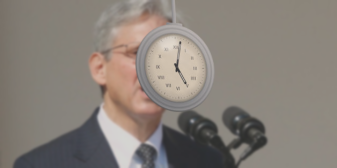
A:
5,02
